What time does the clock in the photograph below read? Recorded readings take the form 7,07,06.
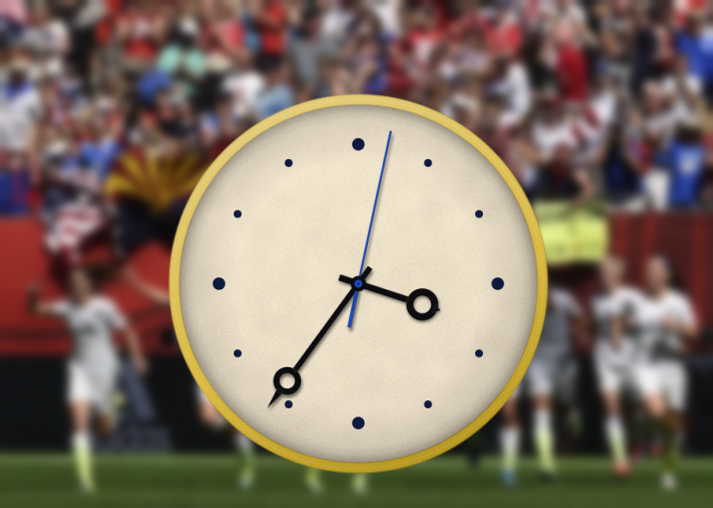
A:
3,36,02
